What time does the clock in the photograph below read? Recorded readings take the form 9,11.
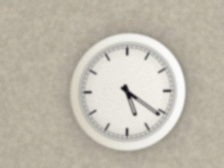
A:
5,21
